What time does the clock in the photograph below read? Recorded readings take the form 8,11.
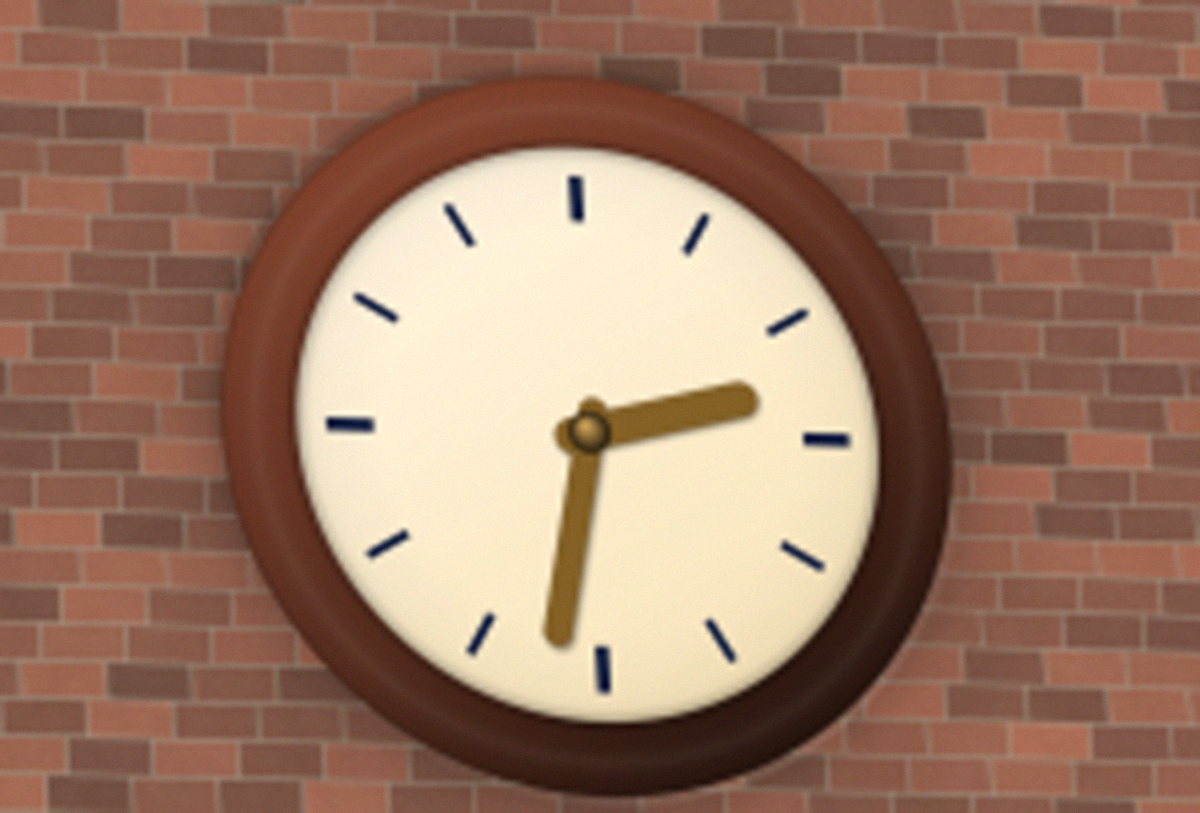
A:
2,32
